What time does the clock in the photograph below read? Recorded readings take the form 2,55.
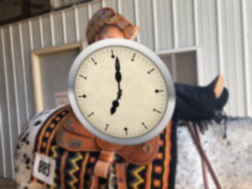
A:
7,01
